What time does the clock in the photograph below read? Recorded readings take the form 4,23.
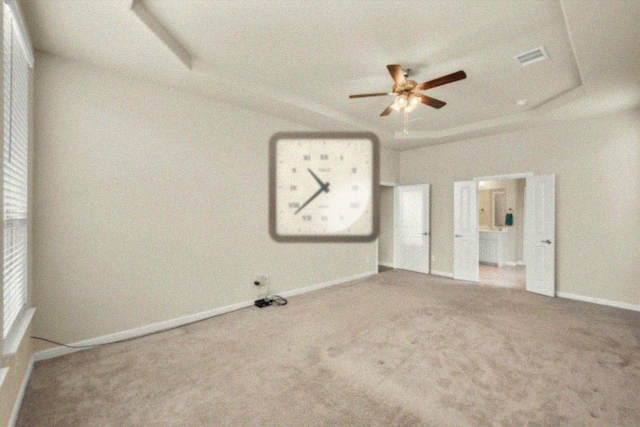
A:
10,38
